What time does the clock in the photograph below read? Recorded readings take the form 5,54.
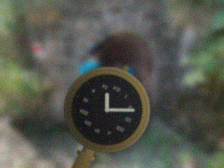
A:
11,11
